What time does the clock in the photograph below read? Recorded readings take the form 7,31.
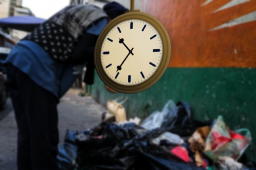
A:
10,36
